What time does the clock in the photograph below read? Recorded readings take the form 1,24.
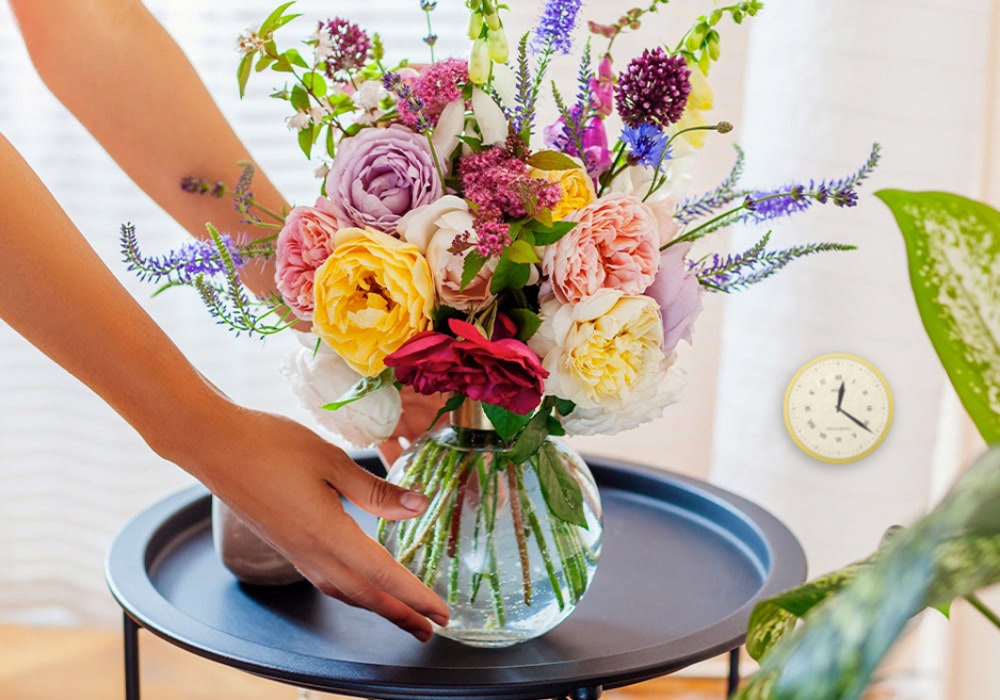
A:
12,21
